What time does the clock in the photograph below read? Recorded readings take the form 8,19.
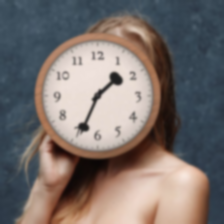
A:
1,34
